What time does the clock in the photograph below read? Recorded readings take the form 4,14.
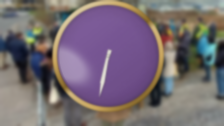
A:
6,32
